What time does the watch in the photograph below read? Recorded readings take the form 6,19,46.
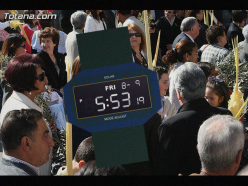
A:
5,53,19
